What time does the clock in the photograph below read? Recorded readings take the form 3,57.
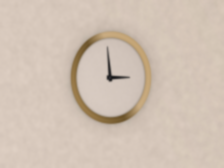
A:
2,59
